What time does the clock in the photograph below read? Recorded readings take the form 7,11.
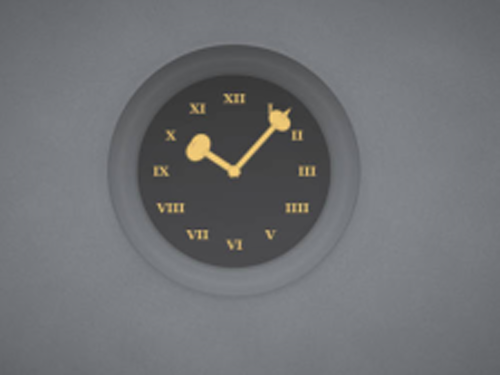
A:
10,07
